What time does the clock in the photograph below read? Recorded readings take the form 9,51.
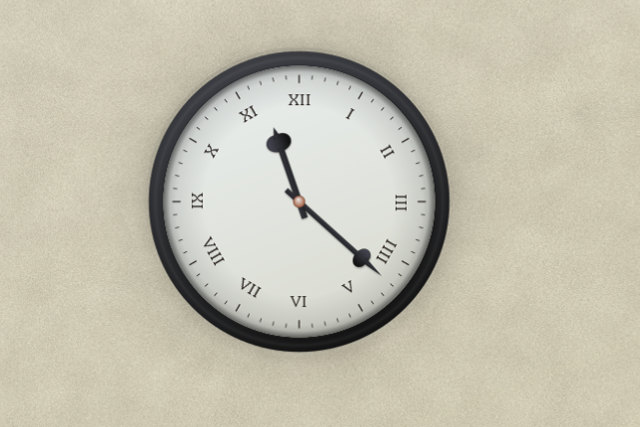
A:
11,22
